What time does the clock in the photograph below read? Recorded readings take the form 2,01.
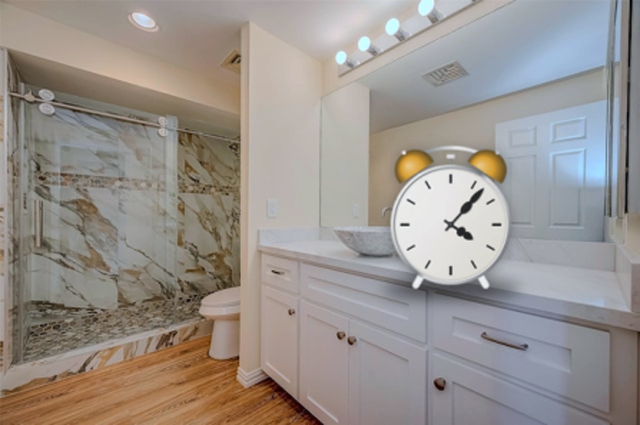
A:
4,07
